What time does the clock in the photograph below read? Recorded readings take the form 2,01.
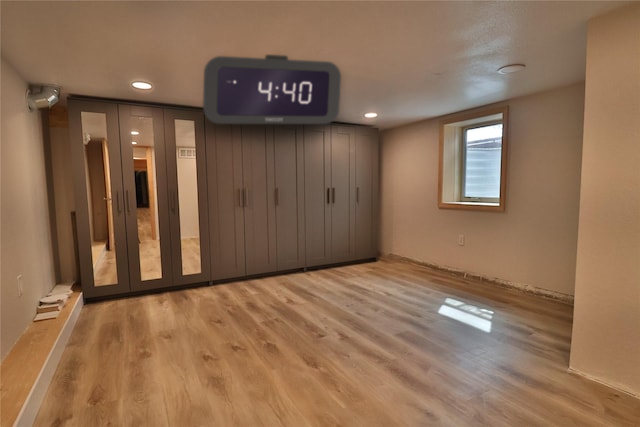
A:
4,40
